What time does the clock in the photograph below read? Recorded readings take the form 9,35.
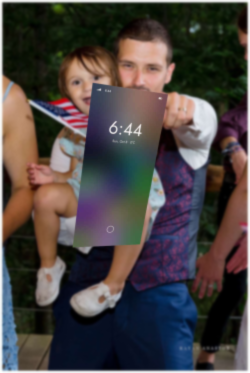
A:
6,44
